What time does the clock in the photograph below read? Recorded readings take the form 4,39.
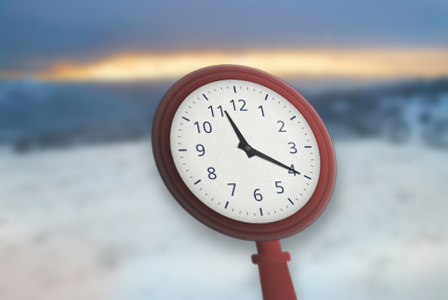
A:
11,20
